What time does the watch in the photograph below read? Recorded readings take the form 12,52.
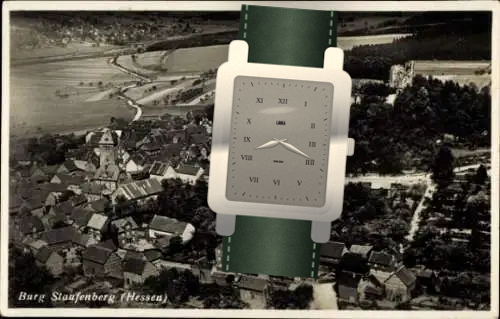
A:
8,19
